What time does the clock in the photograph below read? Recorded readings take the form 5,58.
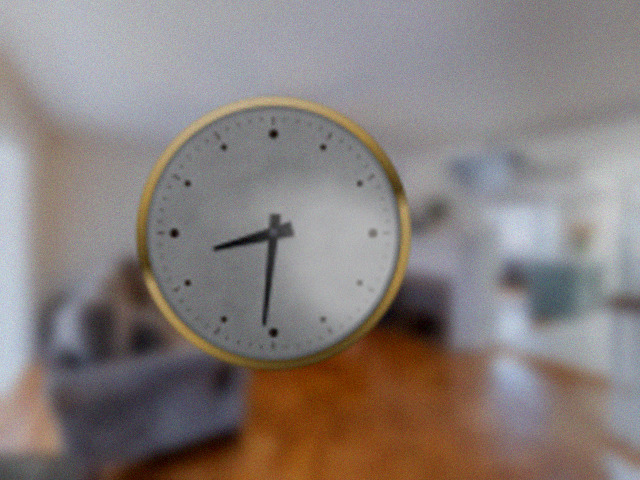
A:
8,31
